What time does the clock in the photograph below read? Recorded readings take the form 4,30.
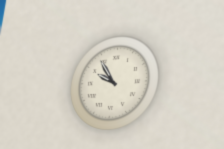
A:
9,54
